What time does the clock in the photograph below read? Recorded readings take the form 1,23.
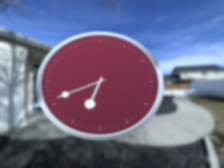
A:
6,41
